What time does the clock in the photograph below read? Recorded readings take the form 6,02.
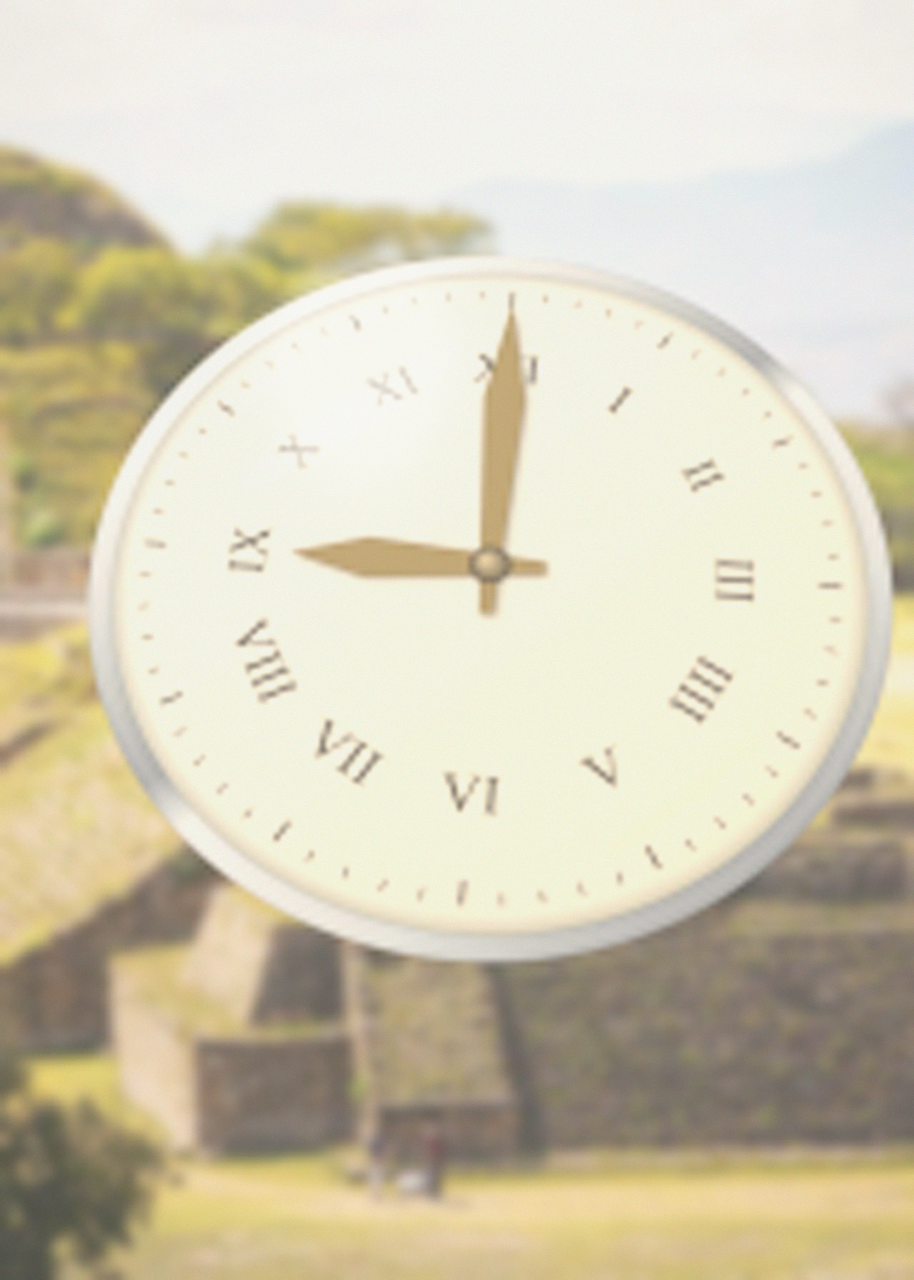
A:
9,00
